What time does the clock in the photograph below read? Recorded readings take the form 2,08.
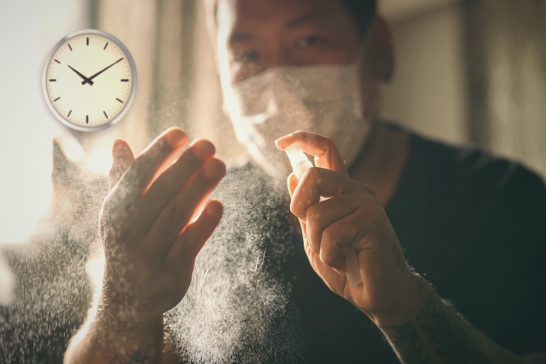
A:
10,10
